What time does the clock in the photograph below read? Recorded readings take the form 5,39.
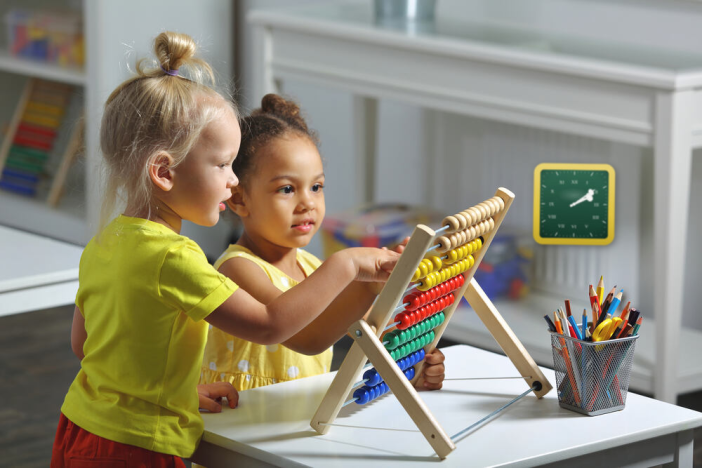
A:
2,09
